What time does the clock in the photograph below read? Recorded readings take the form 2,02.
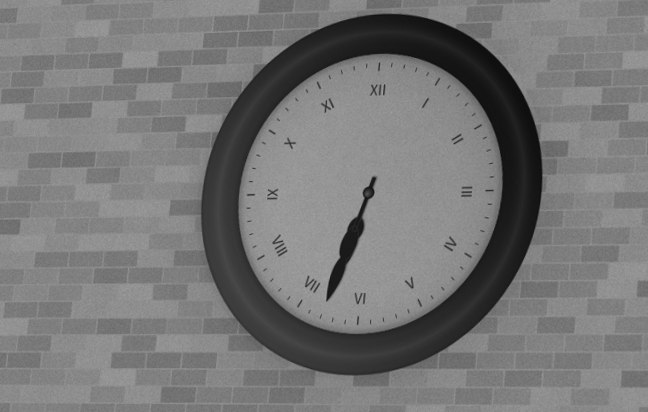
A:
6,33
